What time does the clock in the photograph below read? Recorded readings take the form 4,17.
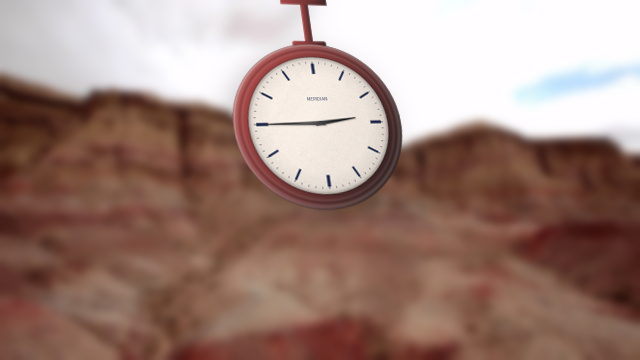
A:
2,45
